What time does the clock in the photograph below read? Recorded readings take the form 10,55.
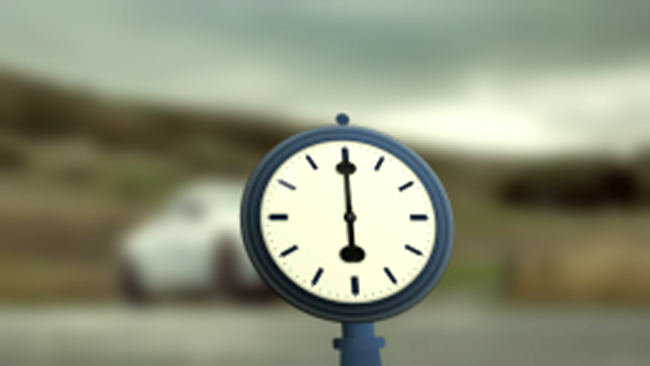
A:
6,00
